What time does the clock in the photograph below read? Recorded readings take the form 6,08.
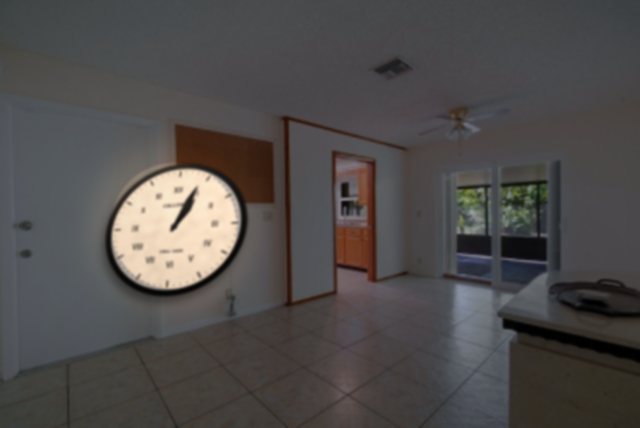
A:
1,04
